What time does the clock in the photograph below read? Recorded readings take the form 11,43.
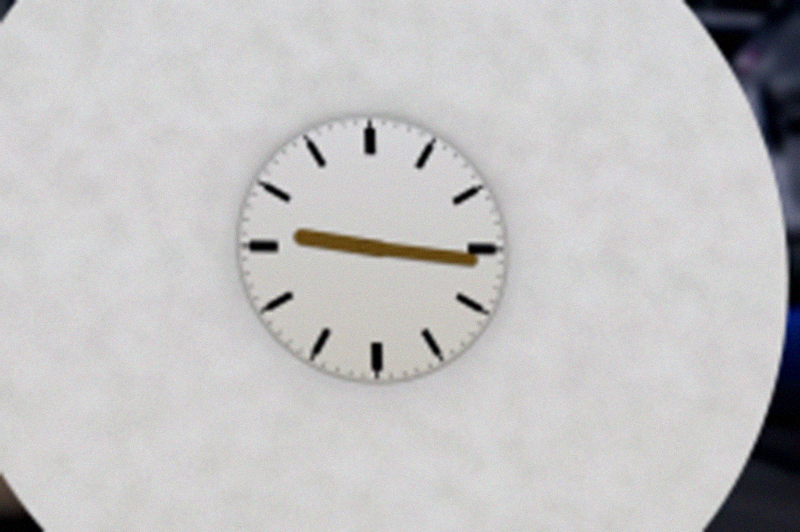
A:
9,16
